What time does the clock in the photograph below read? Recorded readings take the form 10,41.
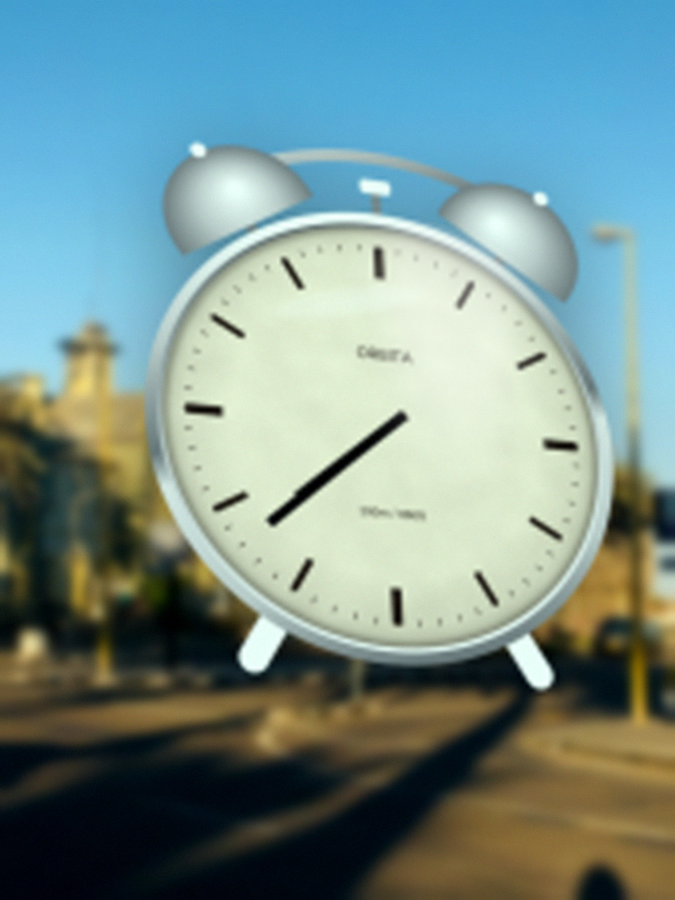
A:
7,38
